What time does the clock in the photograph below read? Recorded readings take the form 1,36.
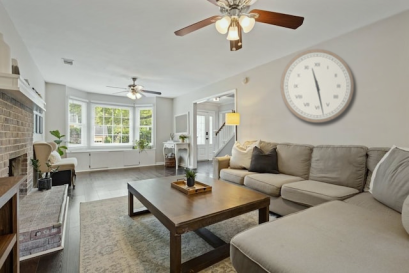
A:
11,28
